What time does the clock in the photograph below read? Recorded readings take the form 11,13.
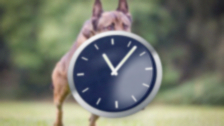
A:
11,07
